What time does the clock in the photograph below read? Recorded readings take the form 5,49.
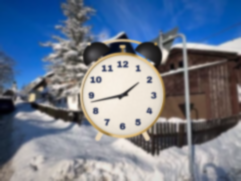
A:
1,43
